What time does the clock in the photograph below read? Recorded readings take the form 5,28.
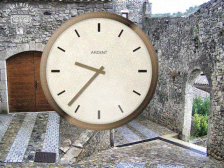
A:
9,37
